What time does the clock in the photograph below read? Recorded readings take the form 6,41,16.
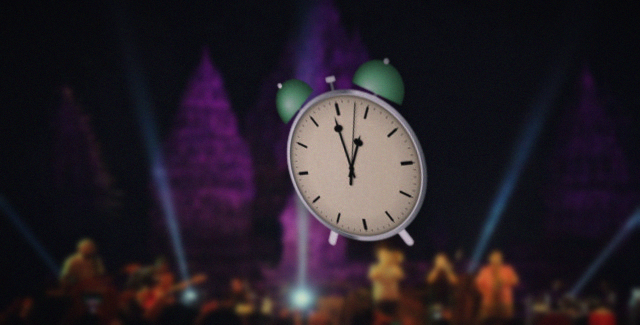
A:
12,59,03
